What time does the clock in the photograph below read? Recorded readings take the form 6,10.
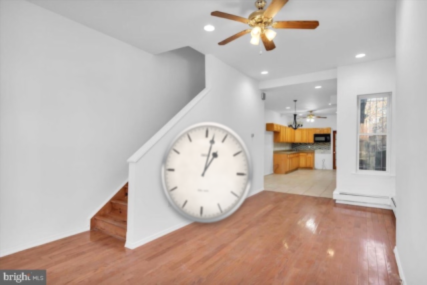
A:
1,02
